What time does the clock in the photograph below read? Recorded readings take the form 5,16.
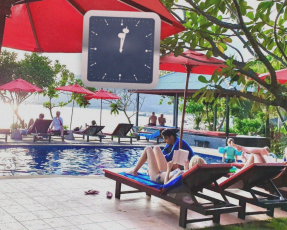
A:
12,02
